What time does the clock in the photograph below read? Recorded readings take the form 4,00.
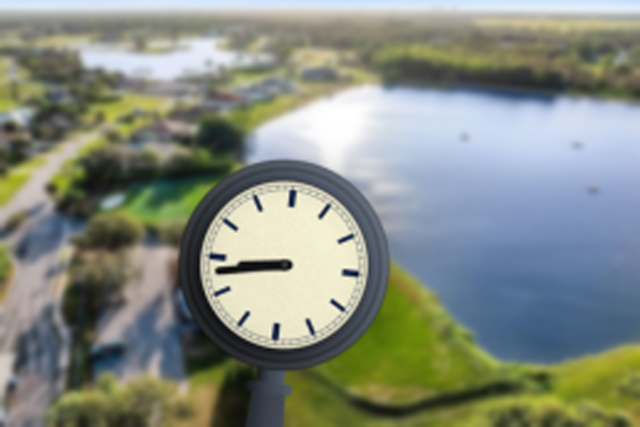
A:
8,43
